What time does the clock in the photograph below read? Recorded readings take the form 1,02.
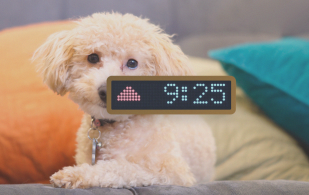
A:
9,25
